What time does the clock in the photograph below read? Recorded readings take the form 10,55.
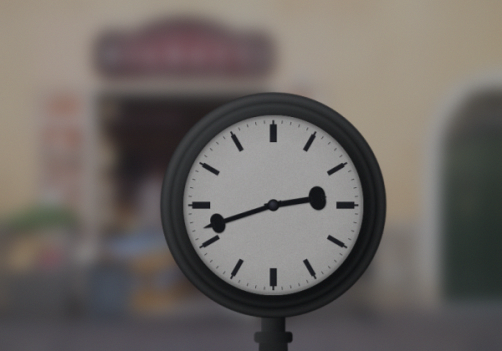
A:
2,42
